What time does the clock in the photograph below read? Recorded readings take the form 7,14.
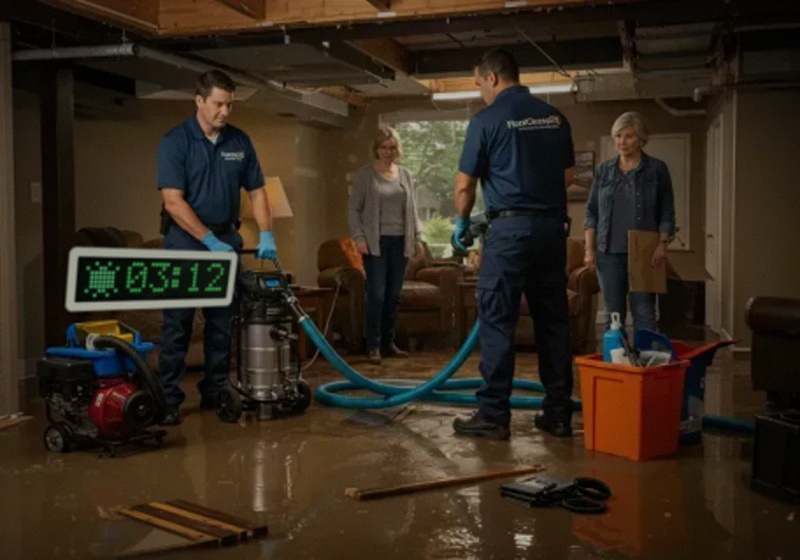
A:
3,12
